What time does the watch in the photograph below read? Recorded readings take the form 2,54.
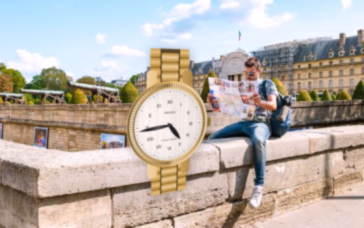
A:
4,44
